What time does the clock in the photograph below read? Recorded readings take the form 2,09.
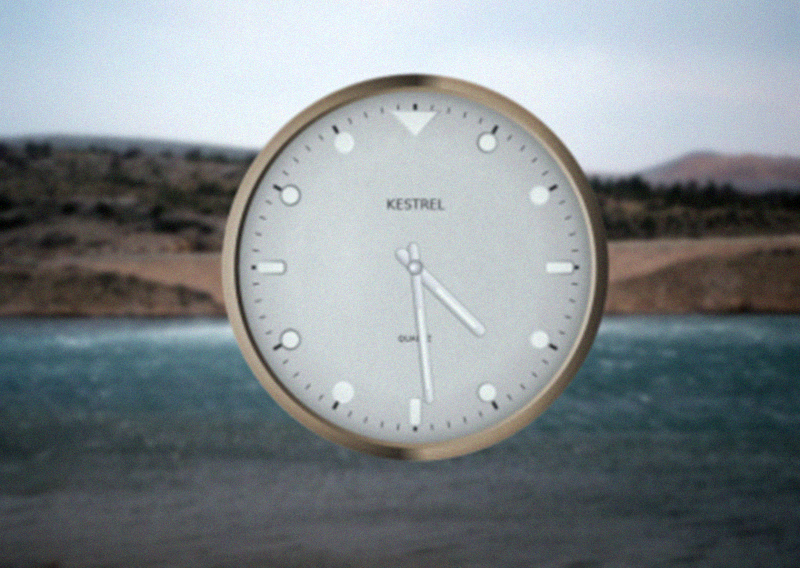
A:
4,29
